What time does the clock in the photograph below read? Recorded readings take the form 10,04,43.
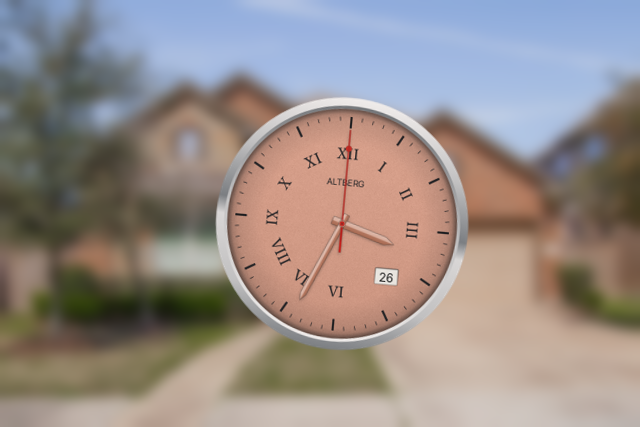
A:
3,34,00
